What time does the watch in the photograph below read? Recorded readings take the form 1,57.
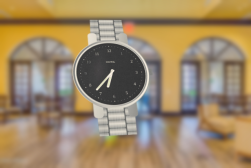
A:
6,37
